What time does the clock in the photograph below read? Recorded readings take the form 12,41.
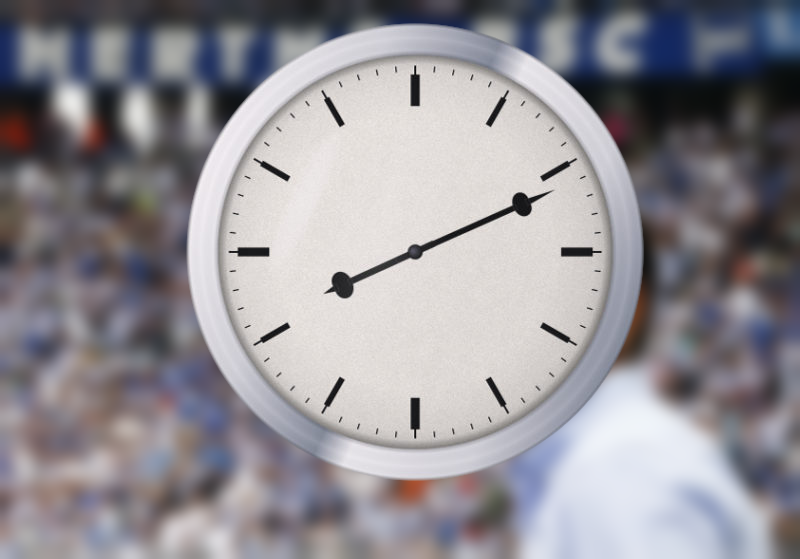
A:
8,11
